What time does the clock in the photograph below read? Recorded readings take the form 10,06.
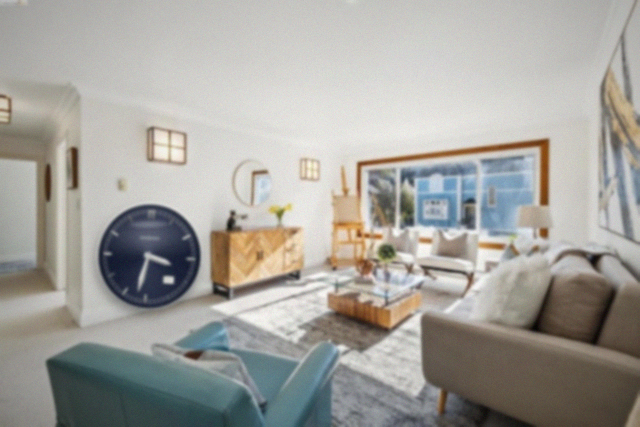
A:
3,32
